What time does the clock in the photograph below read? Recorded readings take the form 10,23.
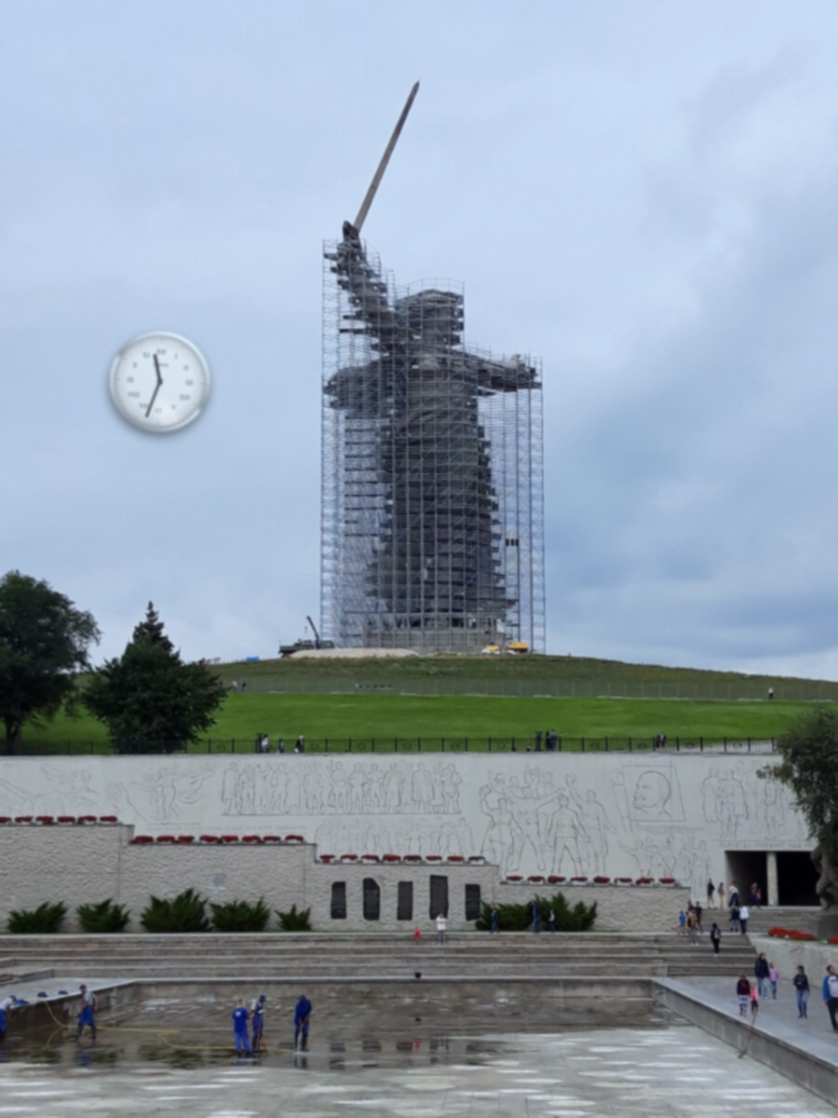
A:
11,33
